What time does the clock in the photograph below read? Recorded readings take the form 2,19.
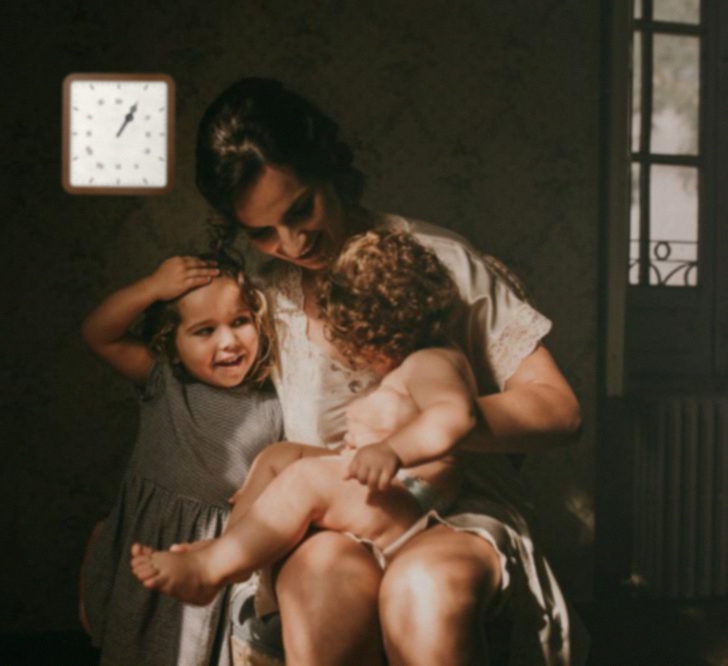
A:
1,05
